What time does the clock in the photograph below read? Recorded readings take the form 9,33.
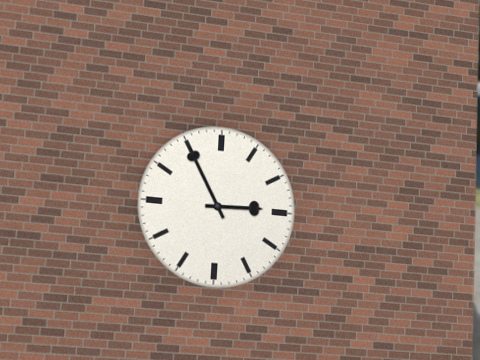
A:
2,55
